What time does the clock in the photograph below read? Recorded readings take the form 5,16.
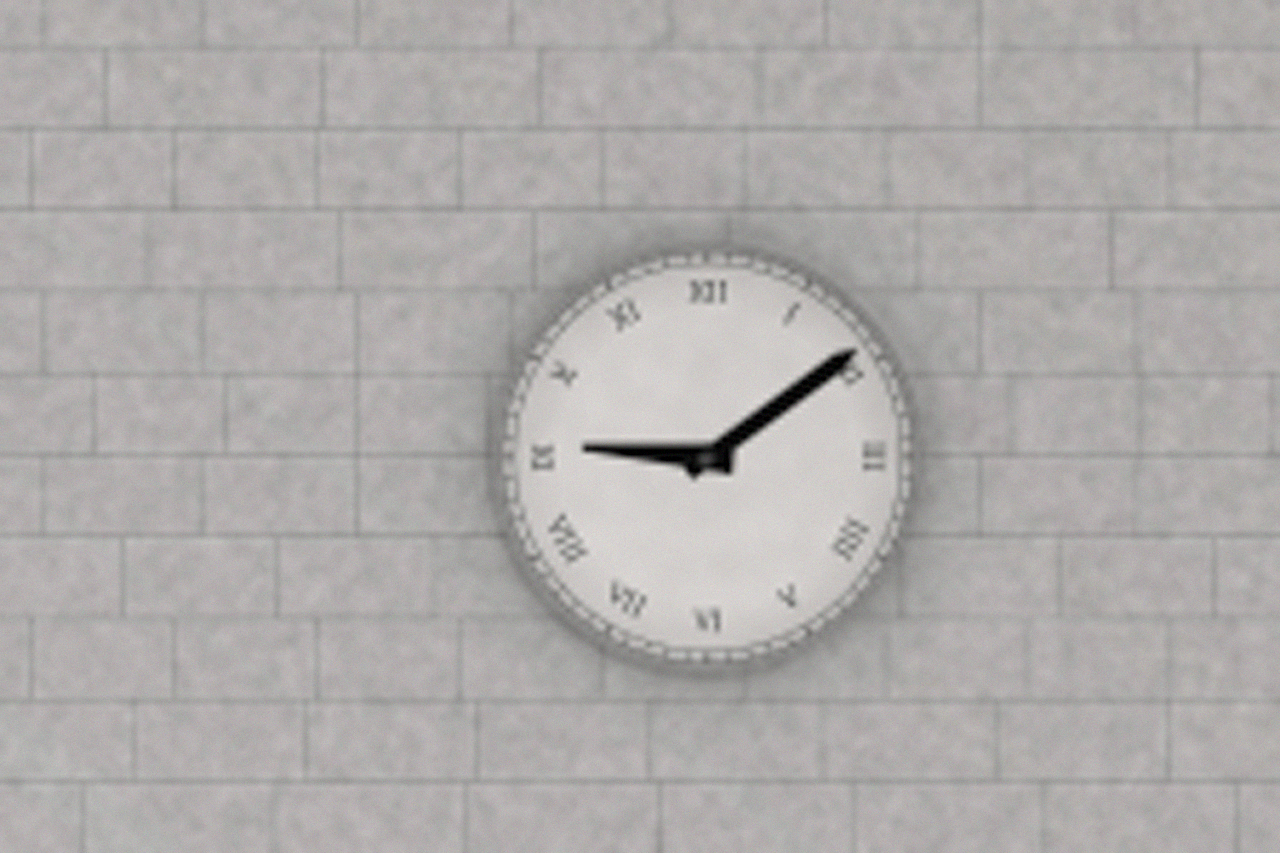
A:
9,09
